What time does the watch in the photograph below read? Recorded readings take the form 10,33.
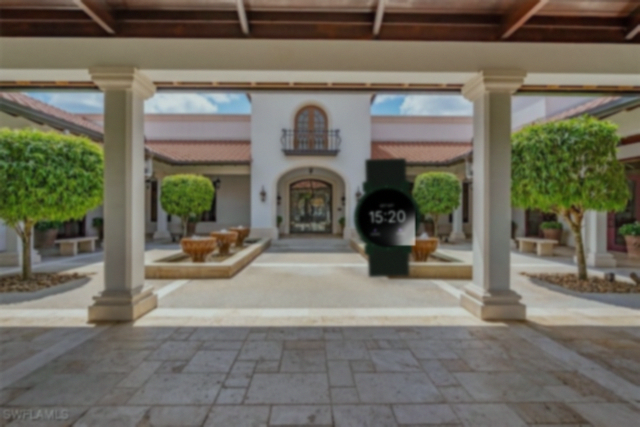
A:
15,20
